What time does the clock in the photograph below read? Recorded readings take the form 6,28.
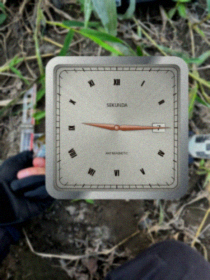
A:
9,15
